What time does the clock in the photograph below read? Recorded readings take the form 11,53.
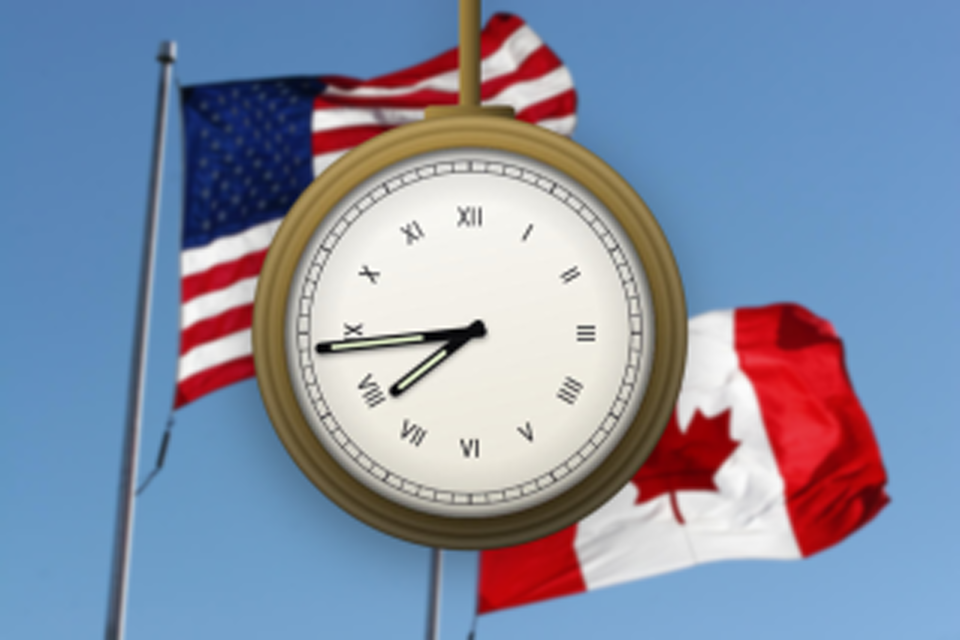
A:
7,44
